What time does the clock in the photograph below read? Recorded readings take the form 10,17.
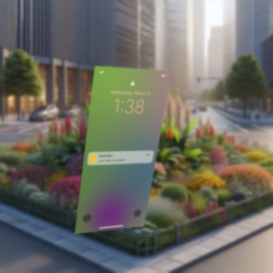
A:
1,38
